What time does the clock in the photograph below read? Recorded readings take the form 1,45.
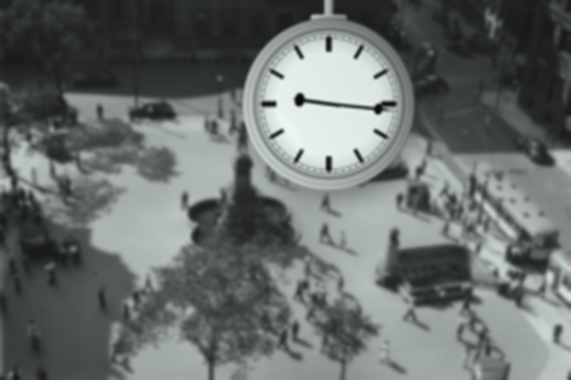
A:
9,16
